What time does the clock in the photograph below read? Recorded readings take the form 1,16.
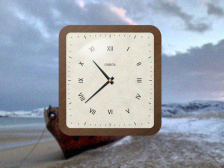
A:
10,38
